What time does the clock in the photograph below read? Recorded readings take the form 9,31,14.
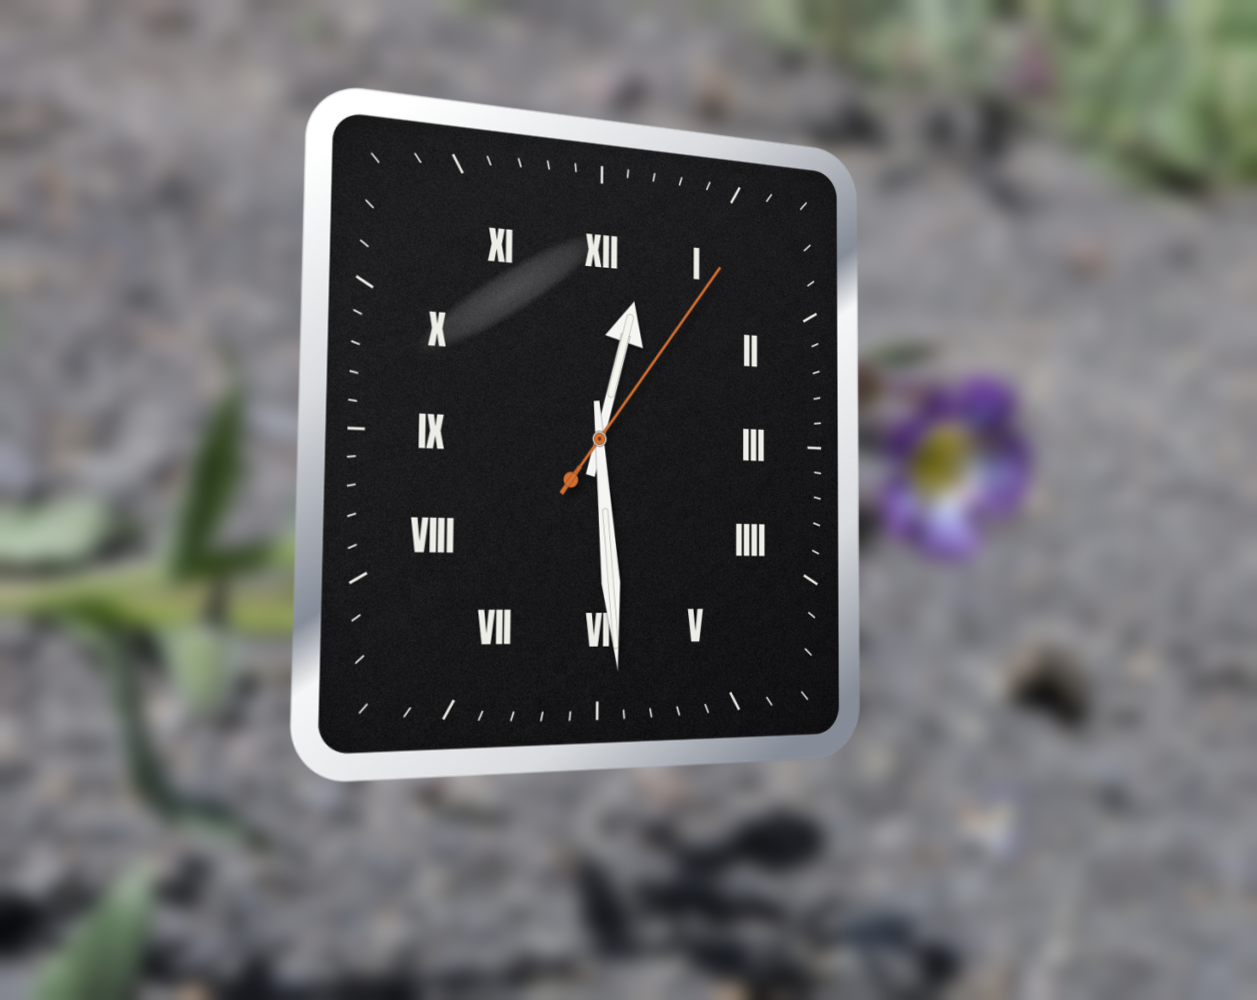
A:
12,29,06
